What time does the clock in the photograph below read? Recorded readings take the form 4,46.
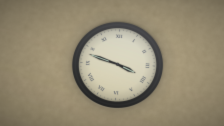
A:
3,48
